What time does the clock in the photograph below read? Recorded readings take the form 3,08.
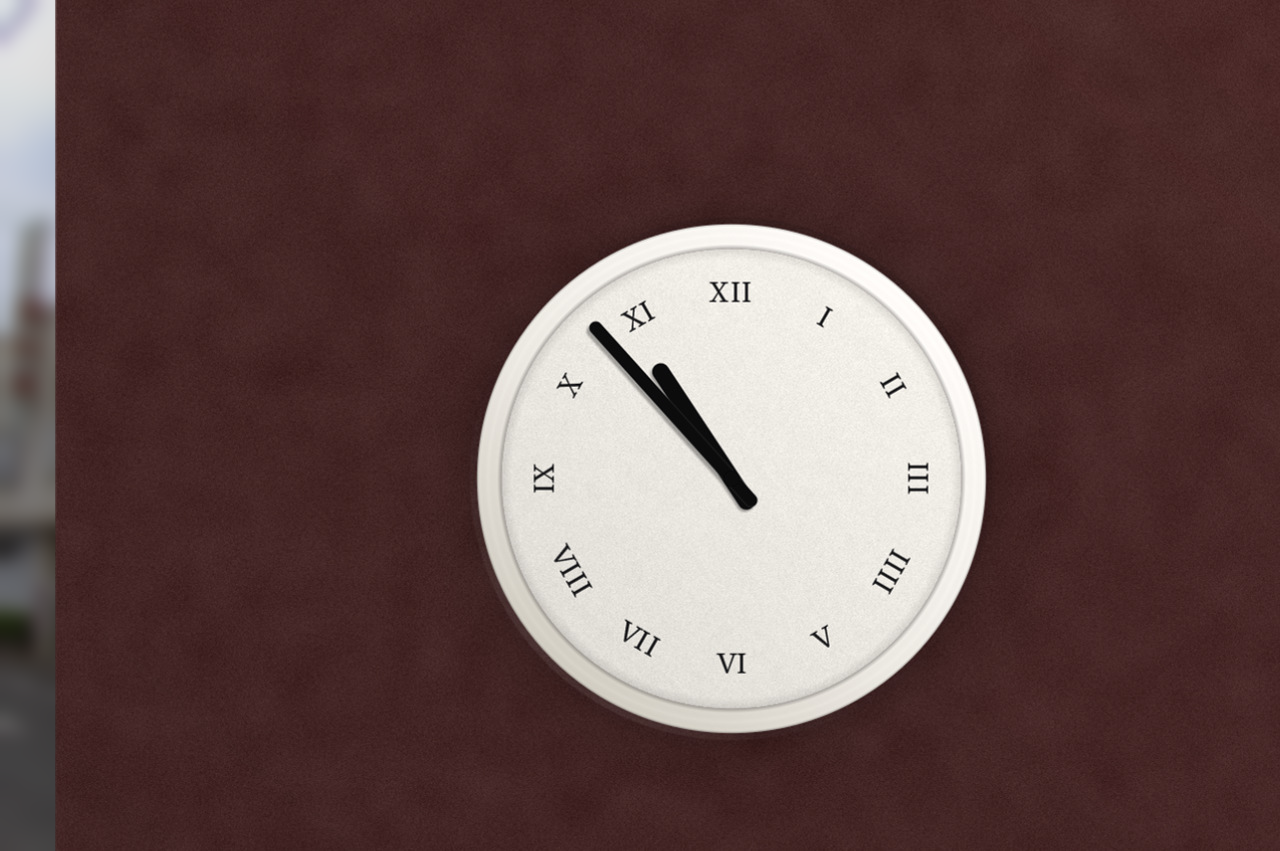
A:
10,53
